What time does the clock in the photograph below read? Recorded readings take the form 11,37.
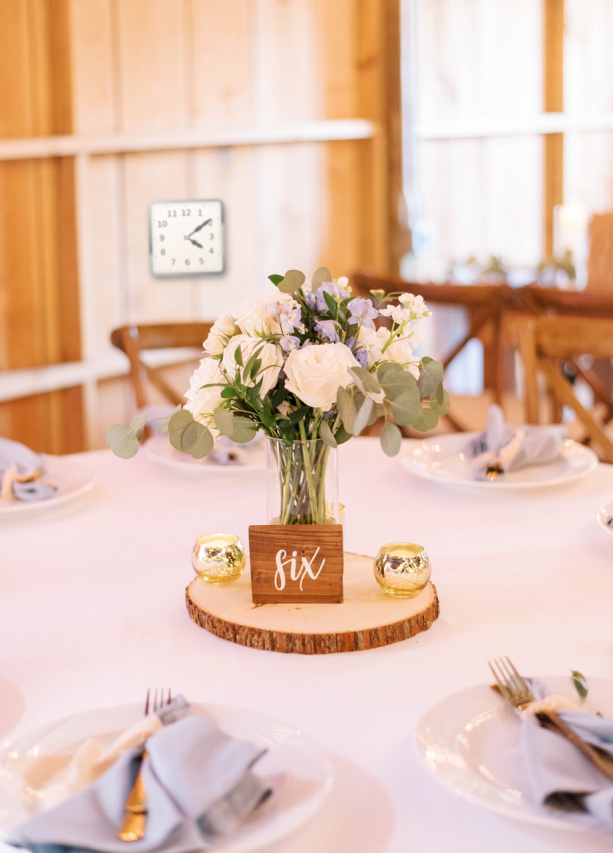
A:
4,09
